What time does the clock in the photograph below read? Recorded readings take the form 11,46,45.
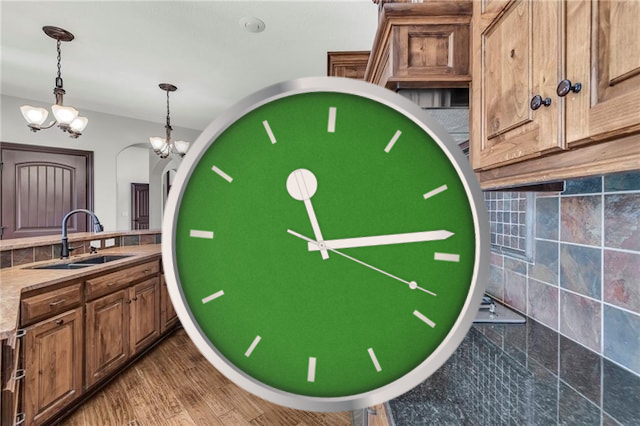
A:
11,13,18
